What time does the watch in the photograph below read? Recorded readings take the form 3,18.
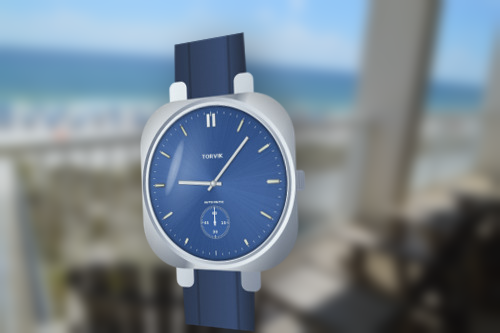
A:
9,07
